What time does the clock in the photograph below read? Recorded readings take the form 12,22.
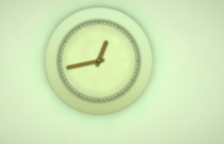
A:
12,43
